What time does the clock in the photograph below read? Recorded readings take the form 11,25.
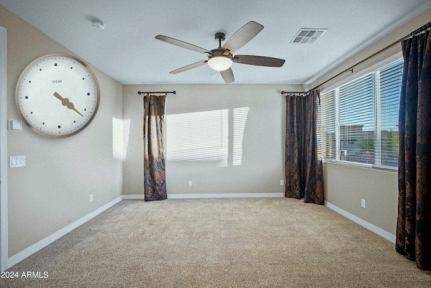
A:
4,22
